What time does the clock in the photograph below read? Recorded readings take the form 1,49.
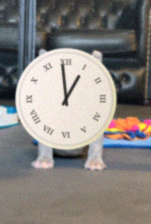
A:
12,59
